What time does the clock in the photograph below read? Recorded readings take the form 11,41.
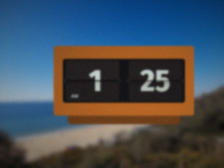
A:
1,25
